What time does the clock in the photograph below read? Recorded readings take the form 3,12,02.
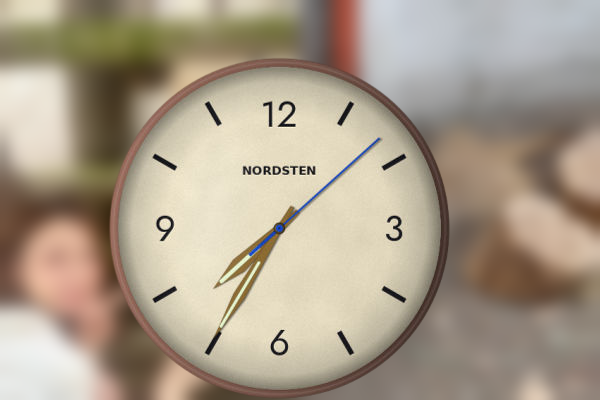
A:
7,35,08
